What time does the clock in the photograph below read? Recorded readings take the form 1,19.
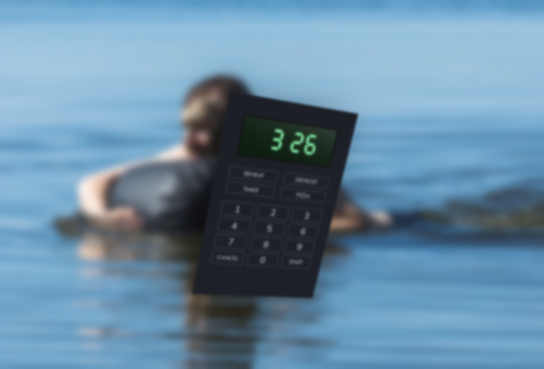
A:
3,26
